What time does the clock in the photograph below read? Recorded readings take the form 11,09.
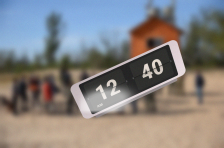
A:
12,40
